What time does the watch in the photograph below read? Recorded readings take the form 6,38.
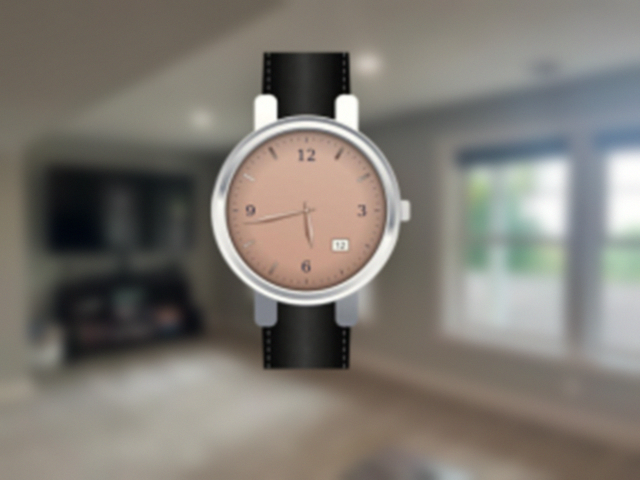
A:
5,43
